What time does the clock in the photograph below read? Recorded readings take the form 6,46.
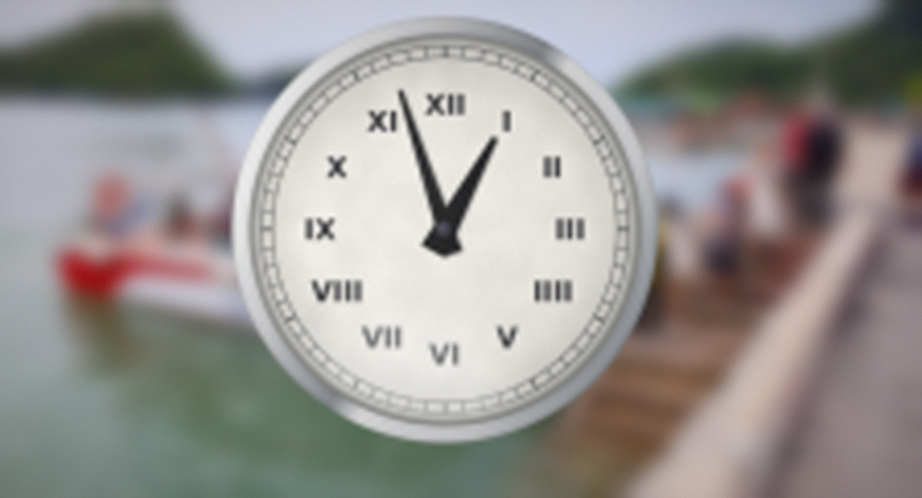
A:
12,57
